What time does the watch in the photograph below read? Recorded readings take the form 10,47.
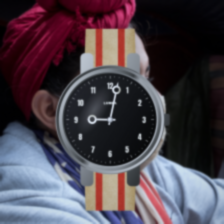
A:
9,02
